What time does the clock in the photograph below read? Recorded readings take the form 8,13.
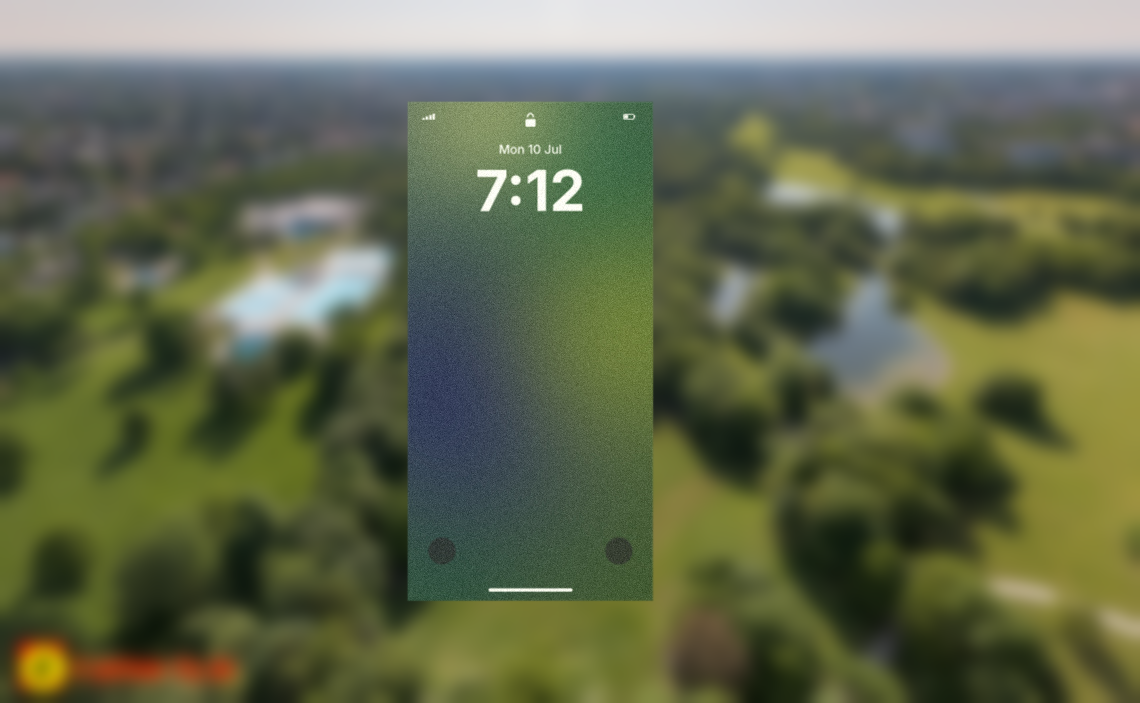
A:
7,12
